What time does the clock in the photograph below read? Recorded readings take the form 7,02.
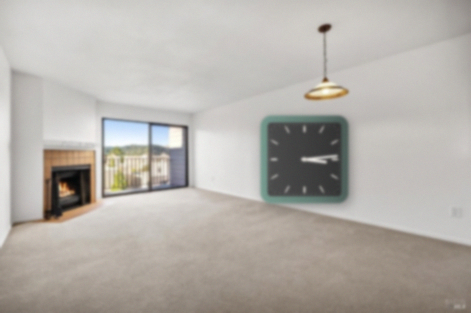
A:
3,14
